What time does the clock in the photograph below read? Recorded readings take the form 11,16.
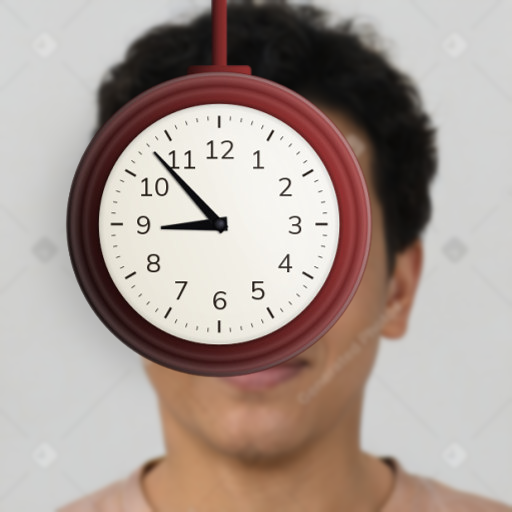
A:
8,53
